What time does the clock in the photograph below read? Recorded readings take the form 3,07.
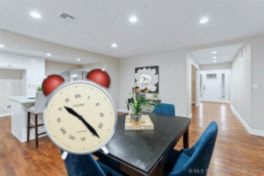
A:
10,24
